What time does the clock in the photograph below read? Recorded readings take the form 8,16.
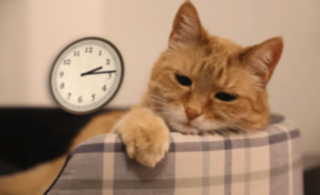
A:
2,14
